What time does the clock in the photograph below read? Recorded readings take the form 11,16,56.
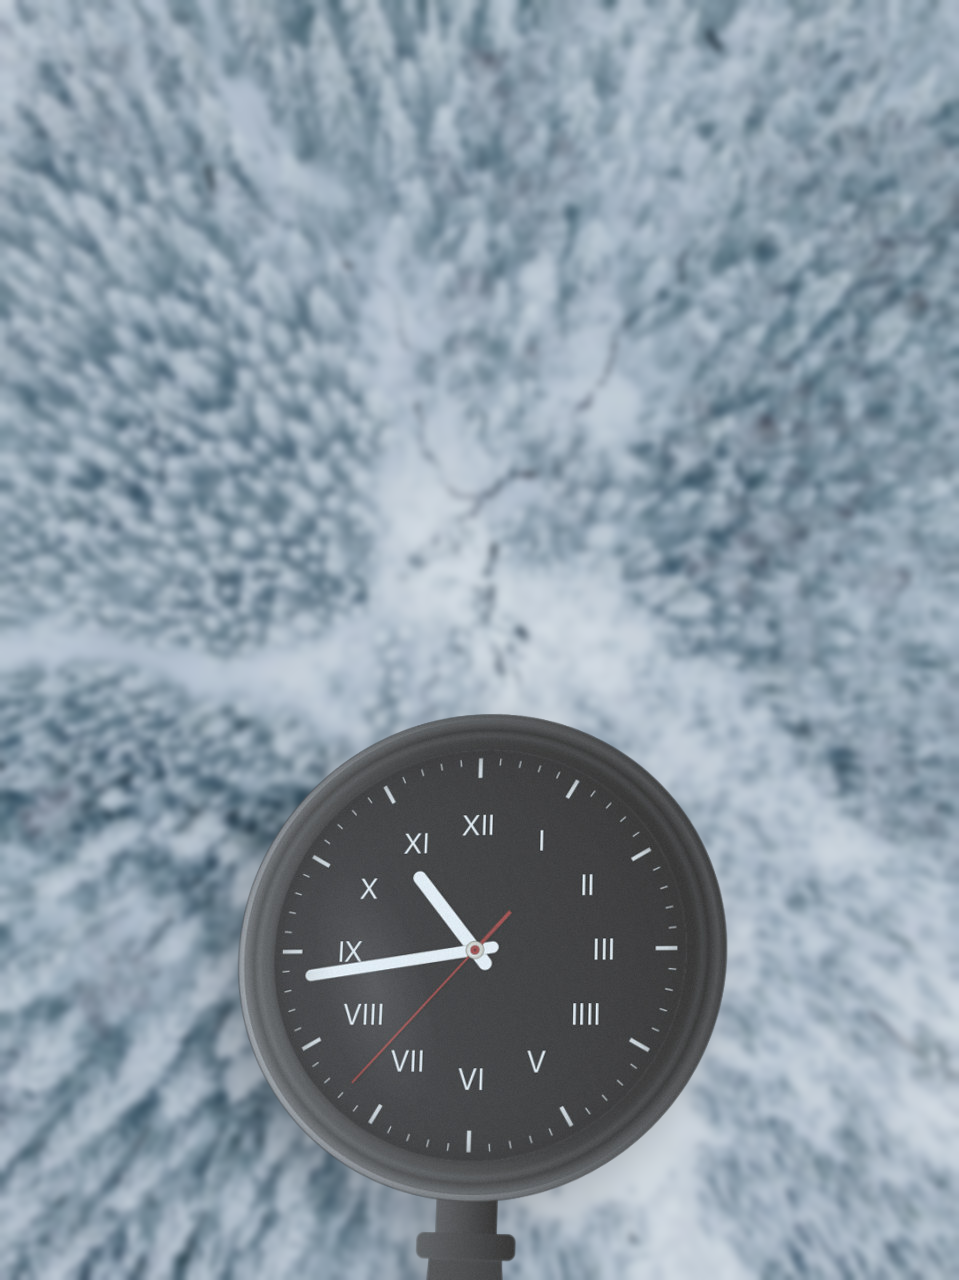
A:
10,43,37
